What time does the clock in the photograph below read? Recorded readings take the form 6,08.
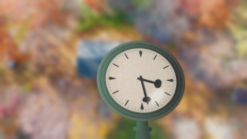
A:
3,28
